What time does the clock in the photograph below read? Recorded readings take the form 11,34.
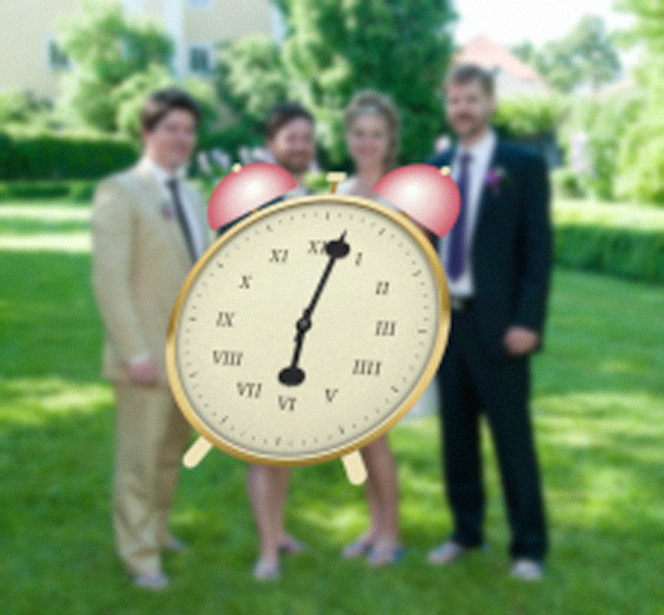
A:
6,02
